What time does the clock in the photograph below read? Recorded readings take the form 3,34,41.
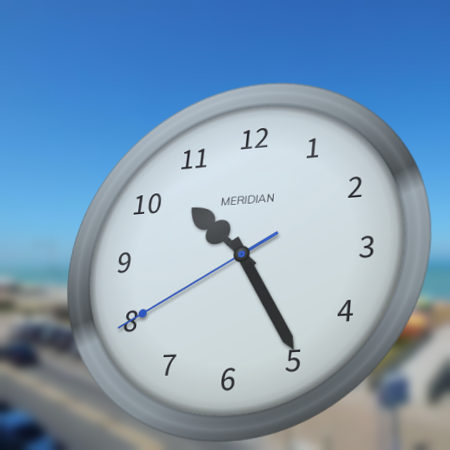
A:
10,24,40
